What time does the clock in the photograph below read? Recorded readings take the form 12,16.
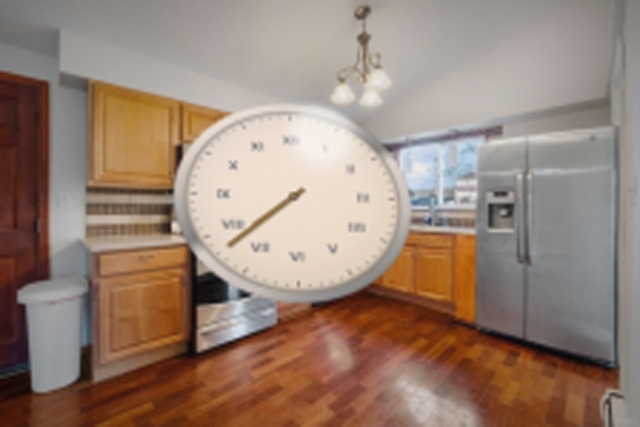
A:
7,38
